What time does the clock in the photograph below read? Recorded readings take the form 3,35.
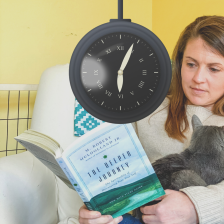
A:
6,04
